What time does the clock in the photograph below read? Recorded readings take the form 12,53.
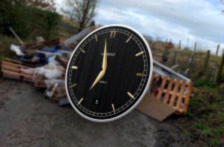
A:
6,58
